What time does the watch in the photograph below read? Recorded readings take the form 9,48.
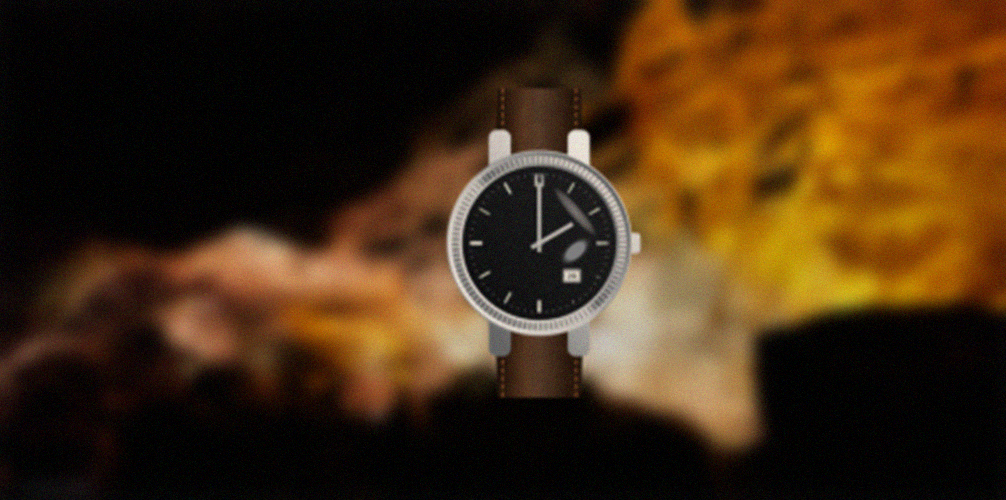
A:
2,00
